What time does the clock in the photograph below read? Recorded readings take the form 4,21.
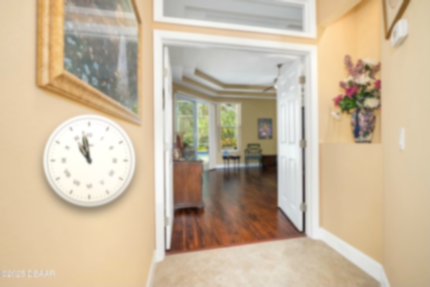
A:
10,58
